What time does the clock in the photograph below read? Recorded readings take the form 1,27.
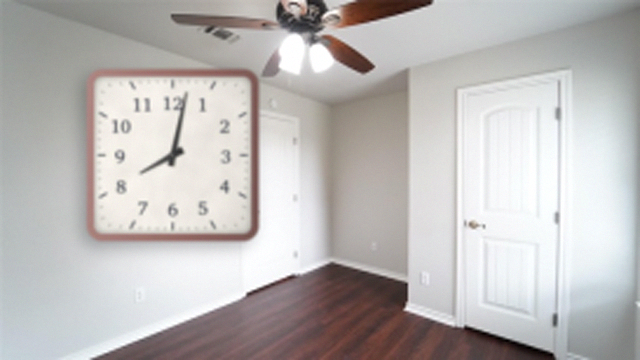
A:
8,02
